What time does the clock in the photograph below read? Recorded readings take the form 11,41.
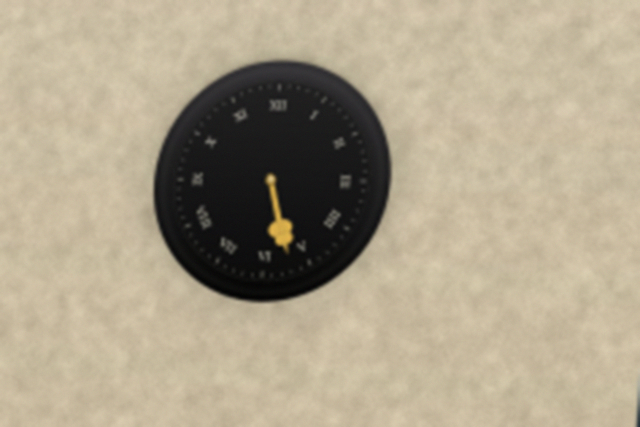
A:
5,27
